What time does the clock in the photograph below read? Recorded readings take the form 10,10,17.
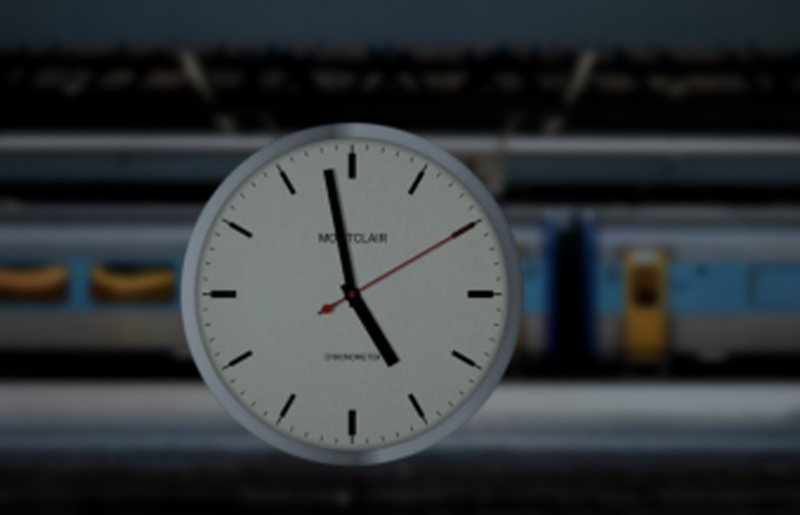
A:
4,58,10
